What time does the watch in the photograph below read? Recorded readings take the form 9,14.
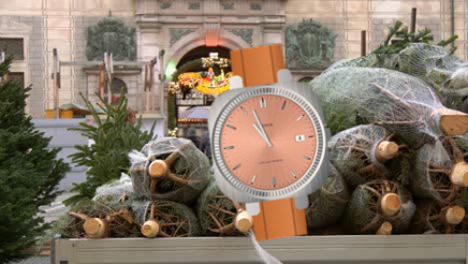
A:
10,57
